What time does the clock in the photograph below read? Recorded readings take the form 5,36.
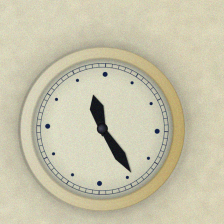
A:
11,24
